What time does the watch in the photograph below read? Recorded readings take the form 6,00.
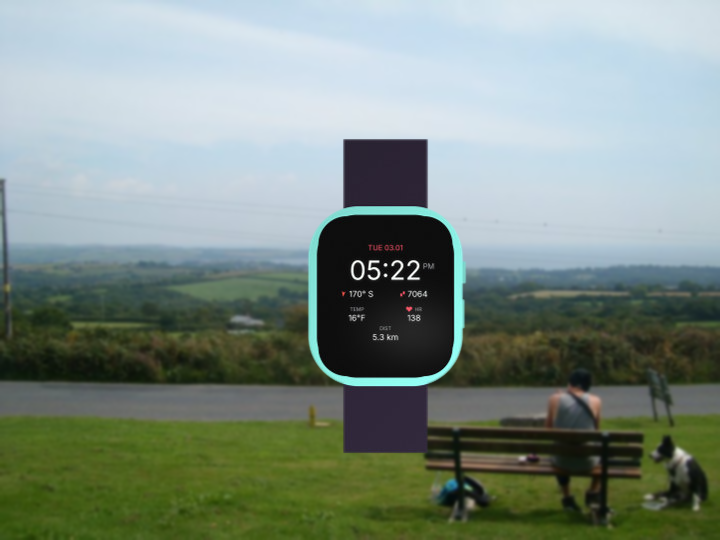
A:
5,22
